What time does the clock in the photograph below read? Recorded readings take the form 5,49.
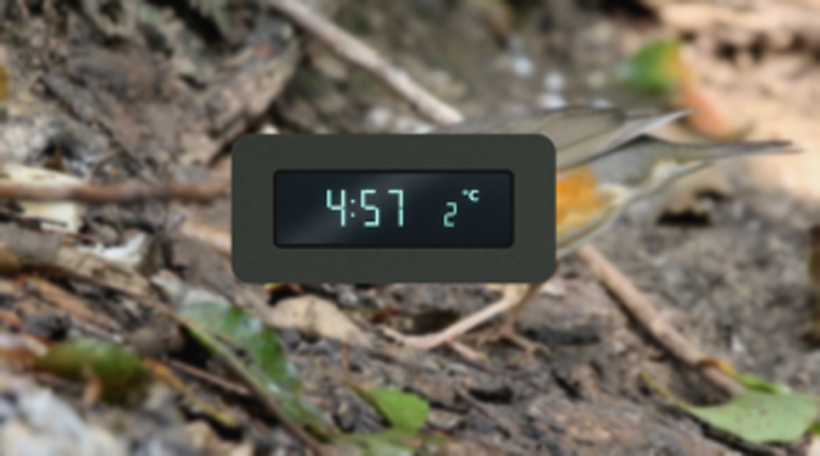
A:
4,57
